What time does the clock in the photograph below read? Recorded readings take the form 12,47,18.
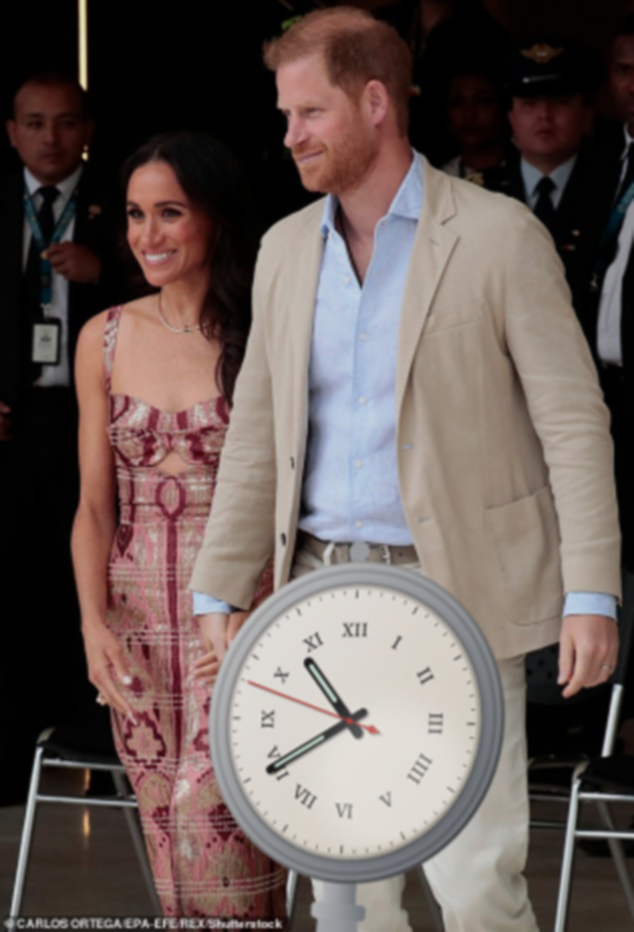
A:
10,39,48
